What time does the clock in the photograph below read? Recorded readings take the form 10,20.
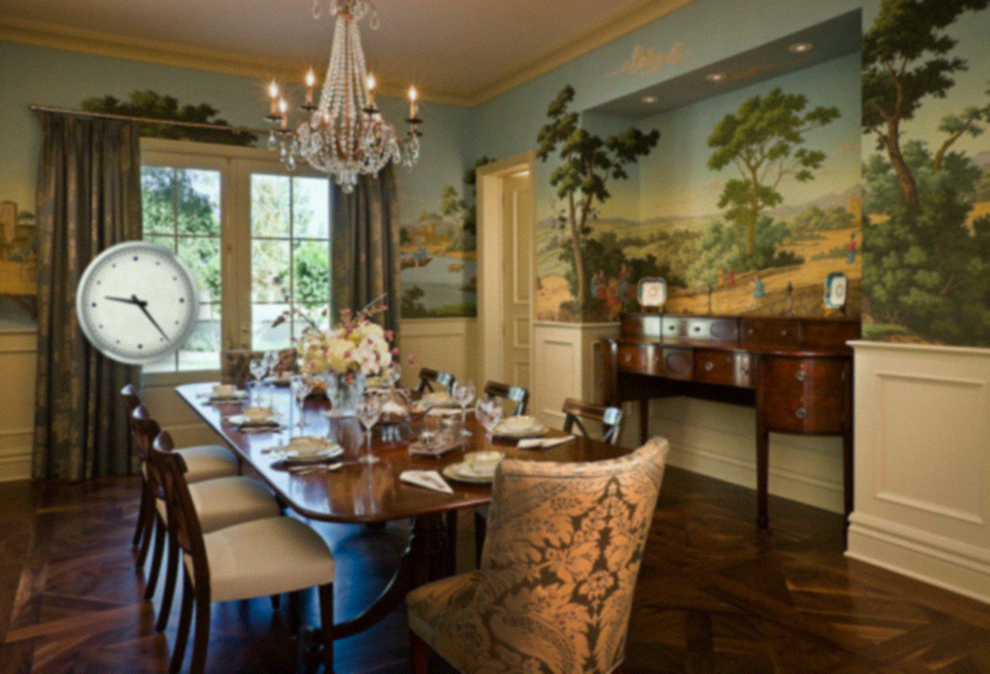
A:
9,24
